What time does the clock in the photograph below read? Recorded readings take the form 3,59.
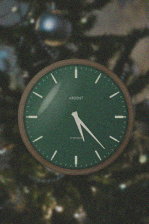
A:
5,23
